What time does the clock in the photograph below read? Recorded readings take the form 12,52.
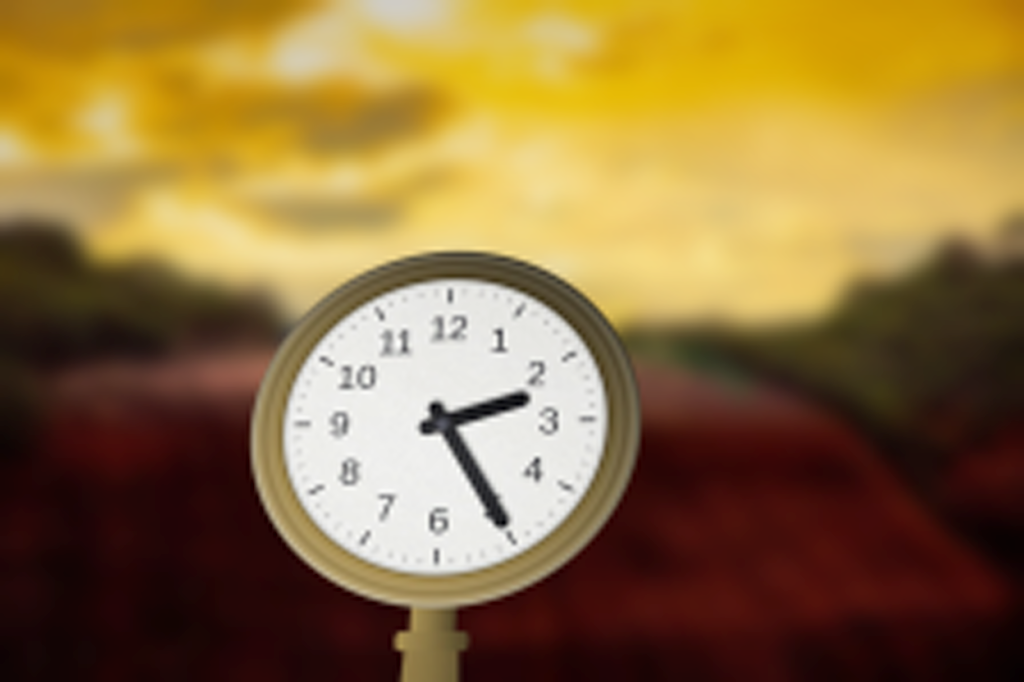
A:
2,25
